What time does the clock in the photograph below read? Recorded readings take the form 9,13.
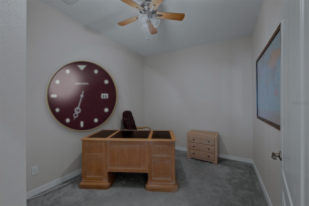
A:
6,33
